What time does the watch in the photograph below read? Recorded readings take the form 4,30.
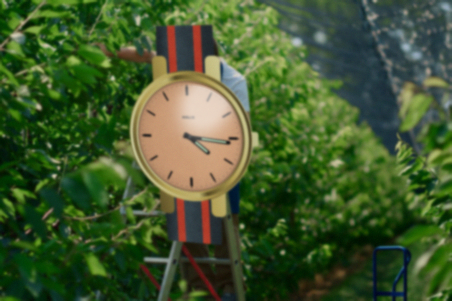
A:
4,16
